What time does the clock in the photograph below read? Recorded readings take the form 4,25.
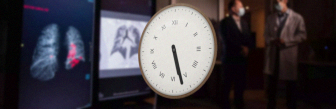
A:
5,27
